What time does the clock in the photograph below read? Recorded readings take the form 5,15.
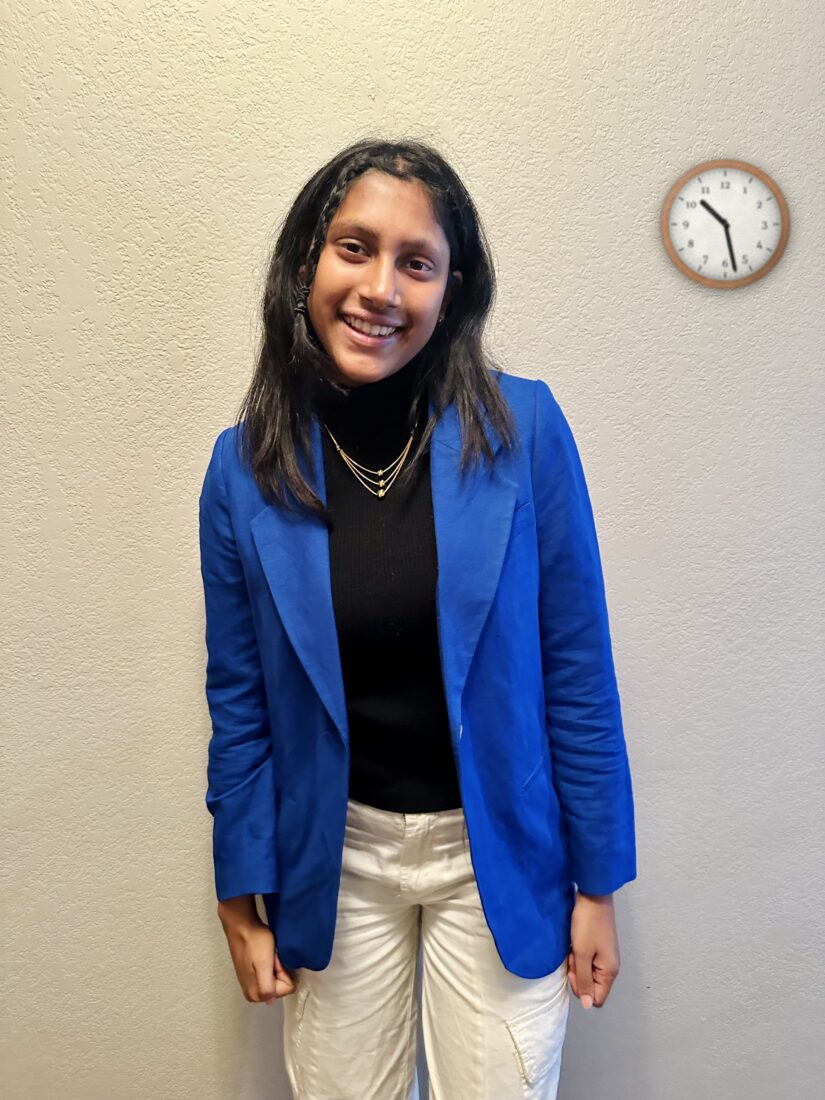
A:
10,28
